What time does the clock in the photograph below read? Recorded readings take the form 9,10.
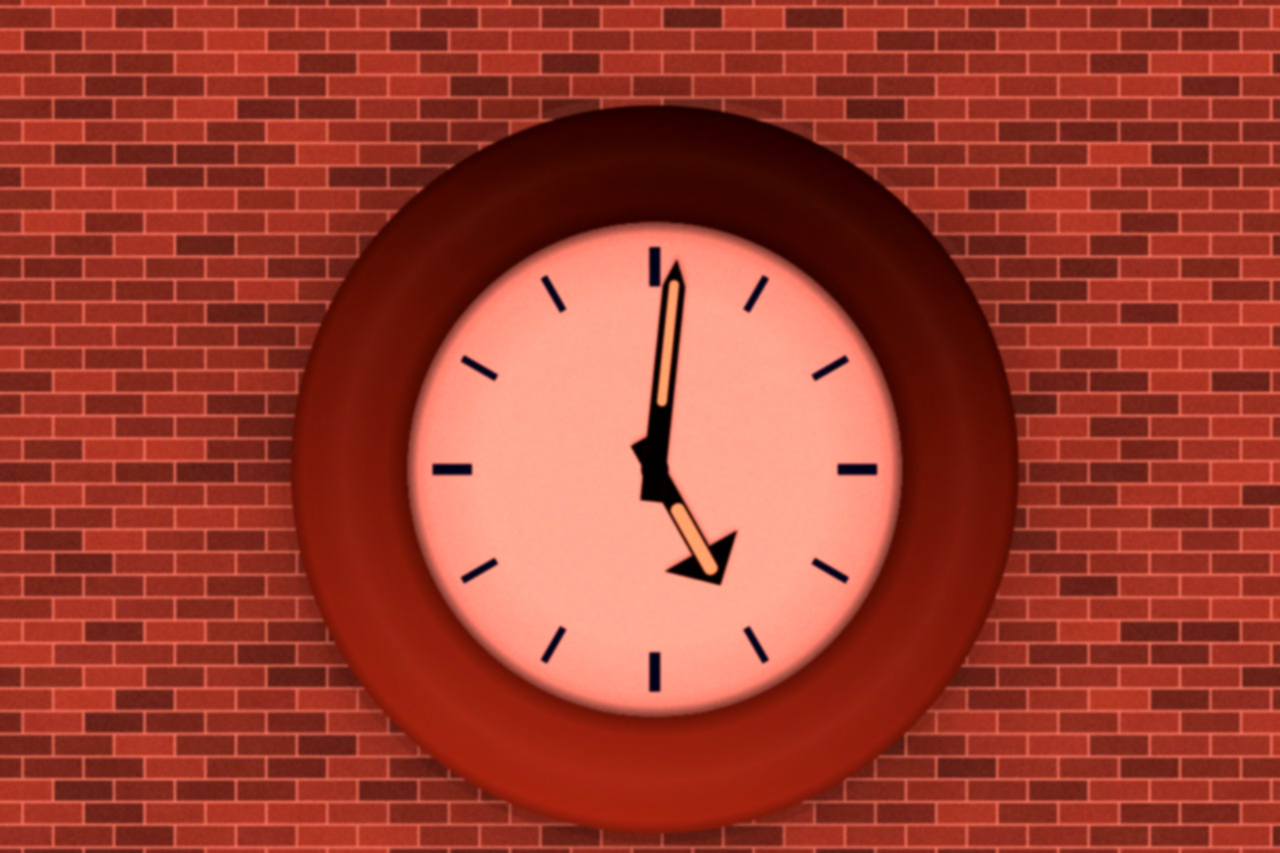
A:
5,01
